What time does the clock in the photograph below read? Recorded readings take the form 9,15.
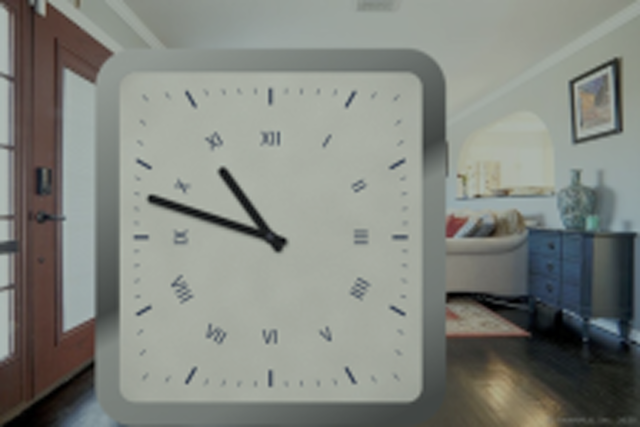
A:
10,48
